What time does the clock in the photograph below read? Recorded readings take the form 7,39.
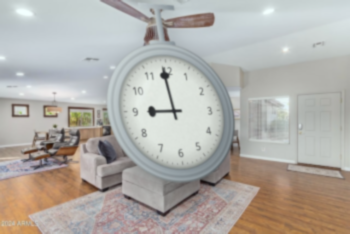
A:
8,59
